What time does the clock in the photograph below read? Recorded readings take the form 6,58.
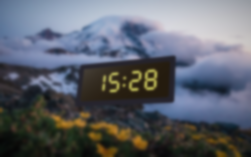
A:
15,28
